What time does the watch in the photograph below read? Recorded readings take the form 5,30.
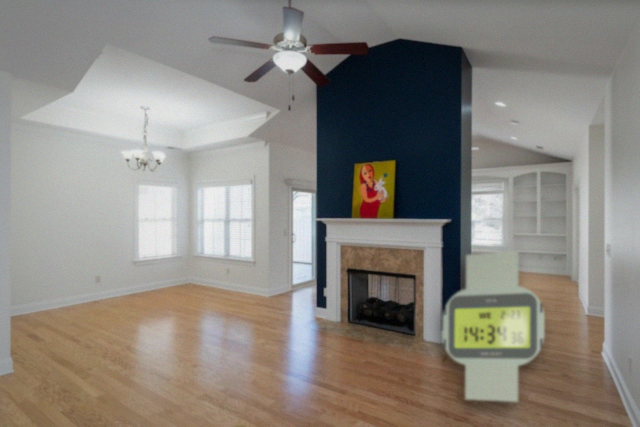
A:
14,34
